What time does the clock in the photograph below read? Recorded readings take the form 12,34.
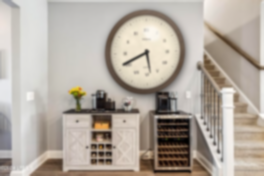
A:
5,41
